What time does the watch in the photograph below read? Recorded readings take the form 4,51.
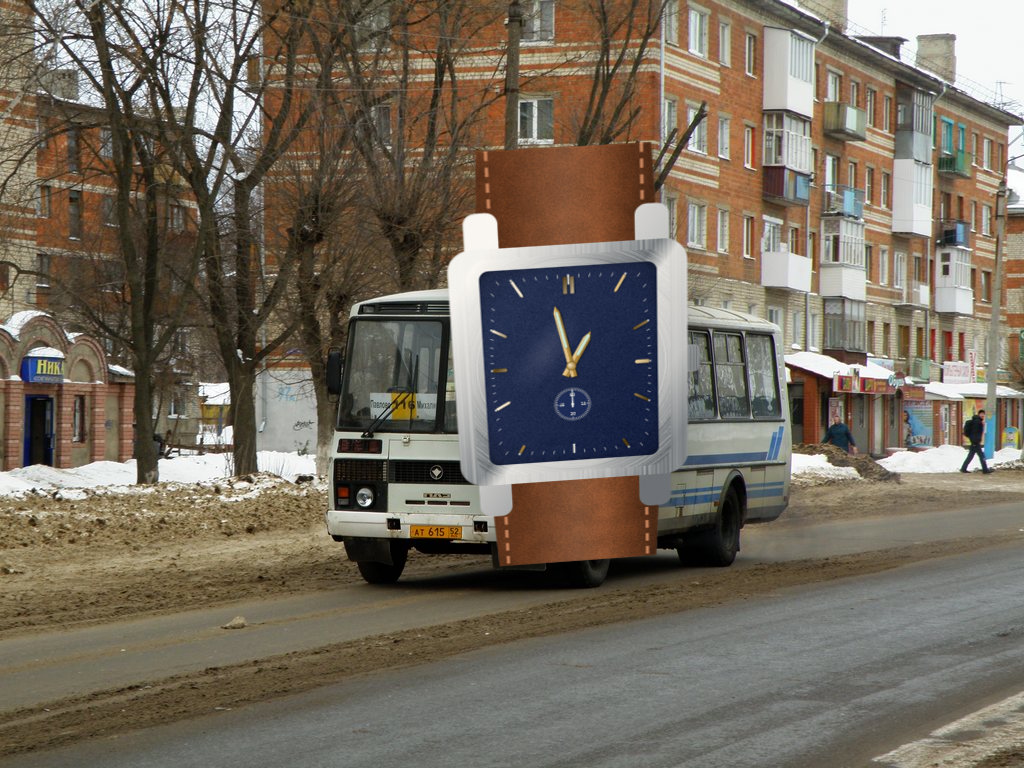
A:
12,58
